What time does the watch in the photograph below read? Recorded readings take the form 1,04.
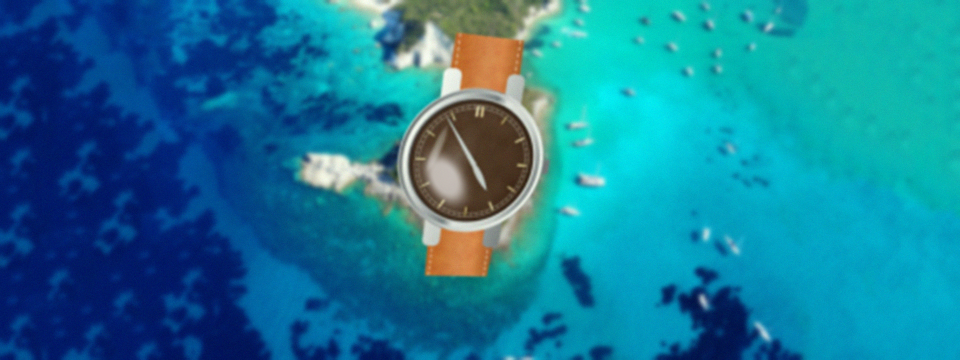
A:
4,54
